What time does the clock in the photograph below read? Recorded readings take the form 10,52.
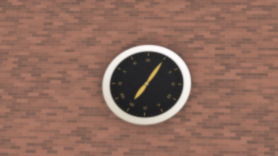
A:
7,05
